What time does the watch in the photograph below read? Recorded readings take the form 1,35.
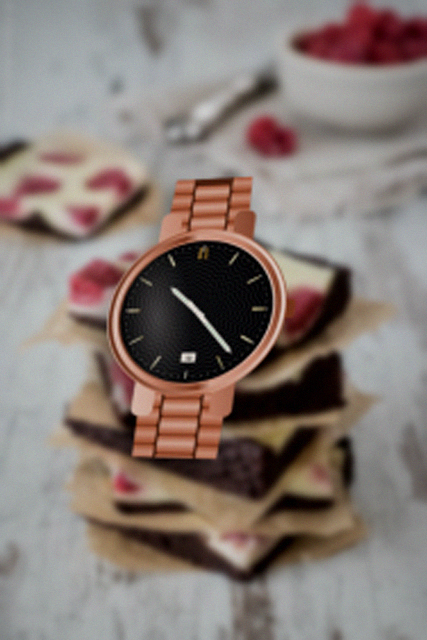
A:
10,23
